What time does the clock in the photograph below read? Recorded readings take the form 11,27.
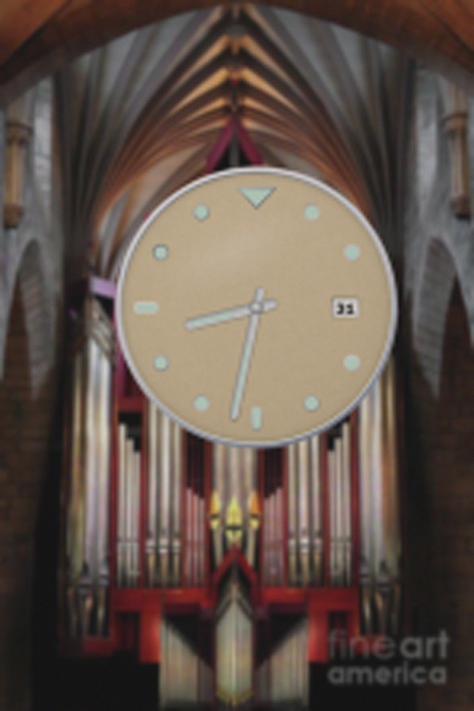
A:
8,32
